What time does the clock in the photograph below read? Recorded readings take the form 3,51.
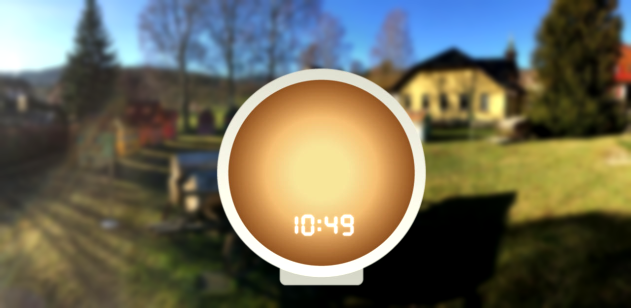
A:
10,49
